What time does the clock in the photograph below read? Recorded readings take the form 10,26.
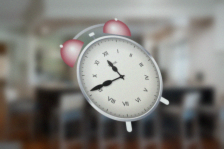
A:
11,46
